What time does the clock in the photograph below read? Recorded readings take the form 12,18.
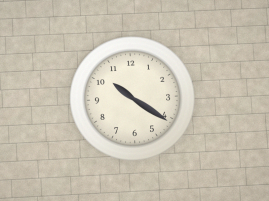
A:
10,21
